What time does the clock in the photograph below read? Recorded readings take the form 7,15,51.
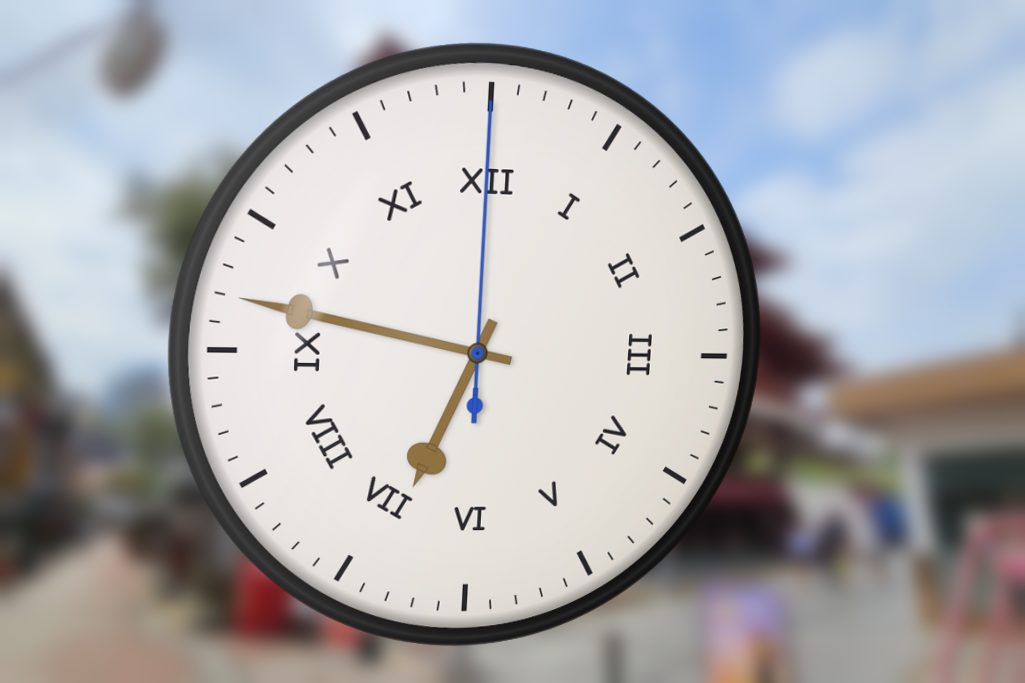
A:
6,47,00
